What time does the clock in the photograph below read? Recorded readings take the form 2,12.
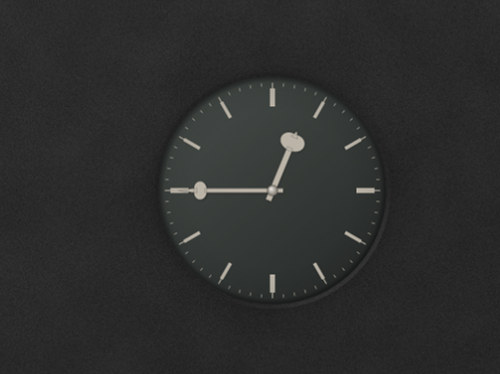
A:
12,45
